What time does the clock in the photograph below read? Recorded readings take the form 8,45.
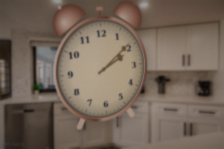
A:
2,09
